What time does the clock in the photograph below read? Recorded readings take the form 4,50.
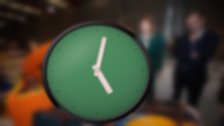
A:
5,02
